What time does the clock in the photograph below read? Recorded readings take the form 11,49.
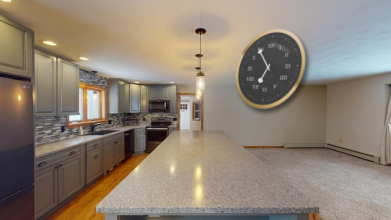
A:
6,54
